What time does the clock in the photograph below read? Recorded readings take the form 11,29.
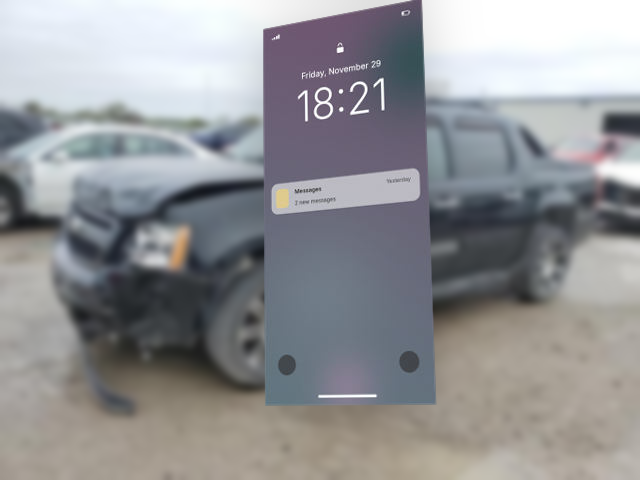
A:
18,21
